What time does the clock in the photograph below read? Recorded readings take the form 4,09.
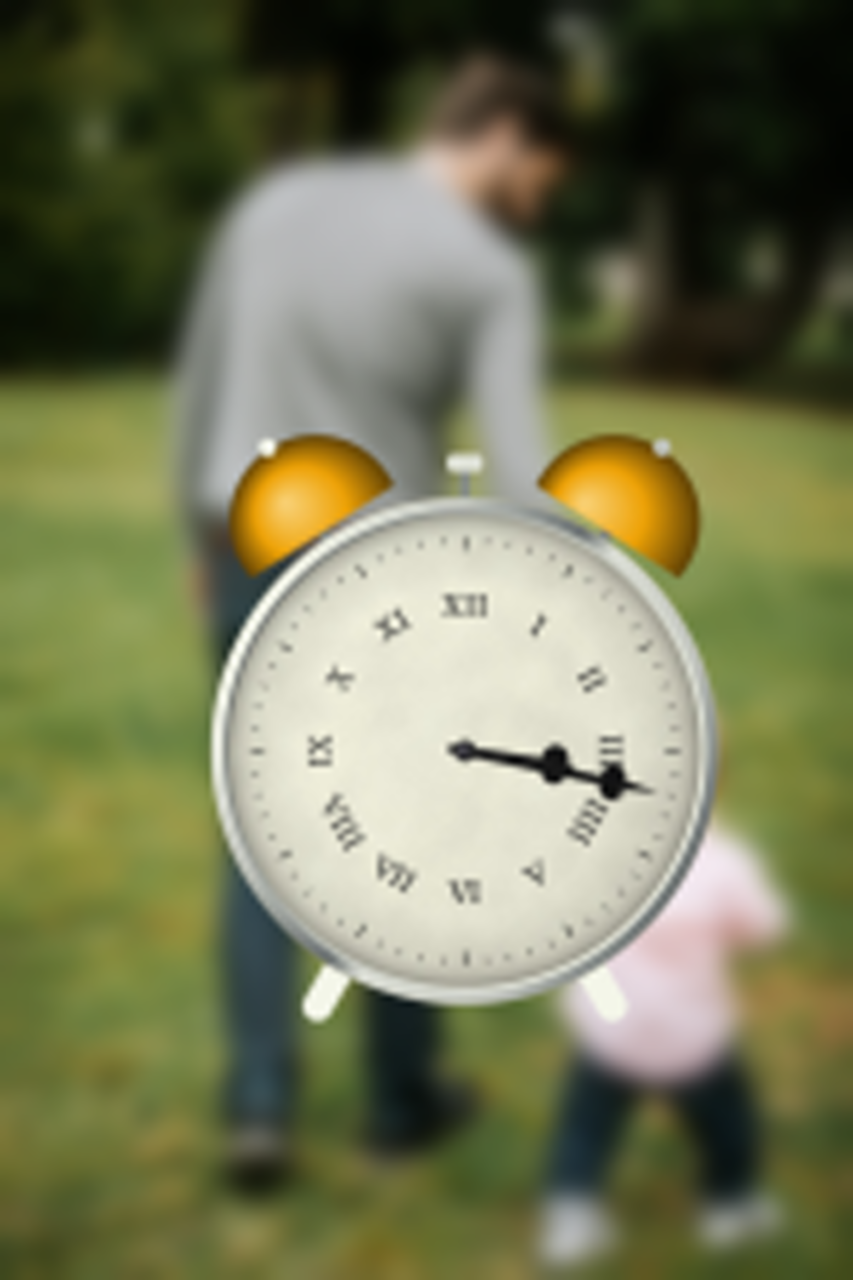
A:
3,17
